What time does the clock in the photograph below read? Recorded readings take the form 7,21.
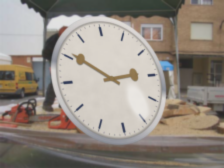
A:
2,51
